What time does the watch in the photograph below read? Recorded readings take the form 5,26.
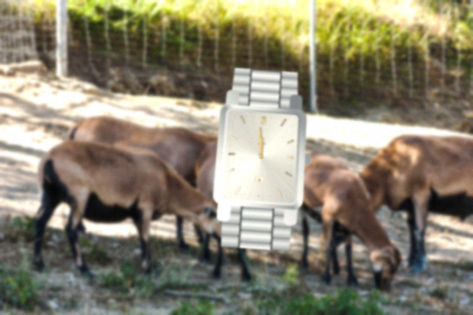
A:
11,59
